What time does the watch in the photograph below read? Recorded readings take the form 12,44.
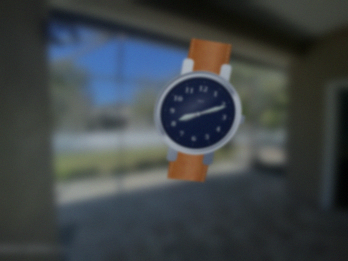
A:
8,11
